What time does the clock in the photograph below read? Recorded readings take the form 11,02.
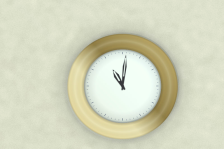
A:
11,01
